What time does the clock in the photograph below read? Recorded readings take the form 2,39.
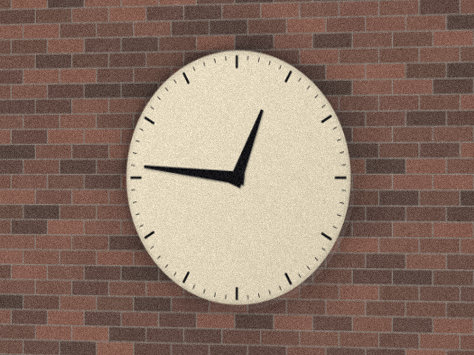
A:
12,46
